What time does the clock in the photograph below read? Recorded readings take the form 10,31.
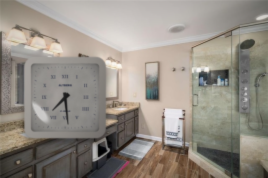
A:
7,29
